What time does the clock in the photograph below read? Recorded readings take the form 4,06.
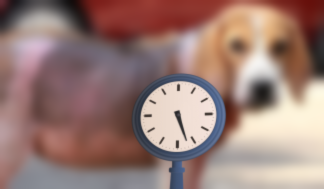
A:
5,27
